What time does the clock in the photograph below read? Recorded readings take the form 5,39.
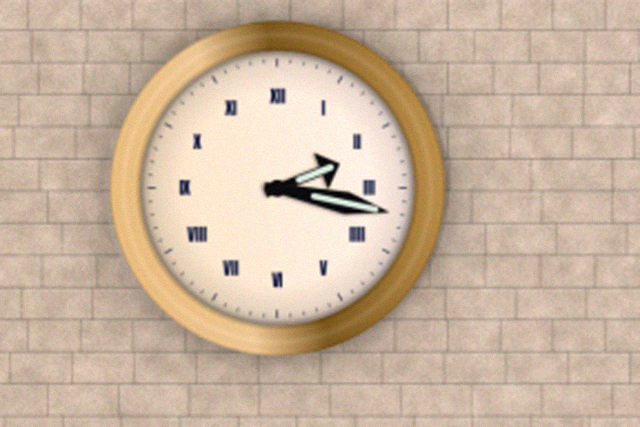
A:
2,17
